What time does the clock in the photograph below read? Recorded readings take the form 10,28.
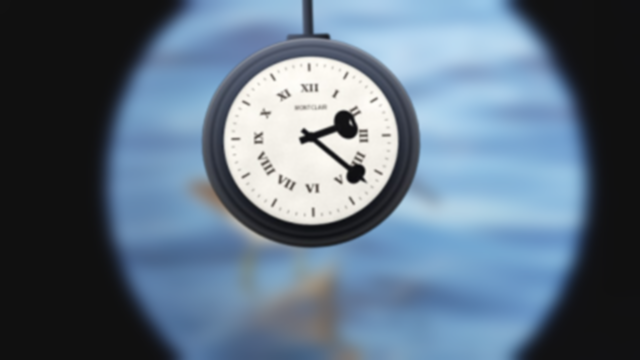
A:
2,22
